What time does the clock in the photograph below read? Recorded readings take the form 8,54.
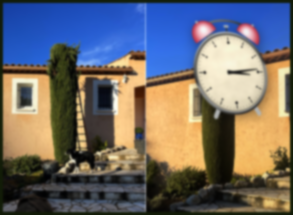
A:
3,14
